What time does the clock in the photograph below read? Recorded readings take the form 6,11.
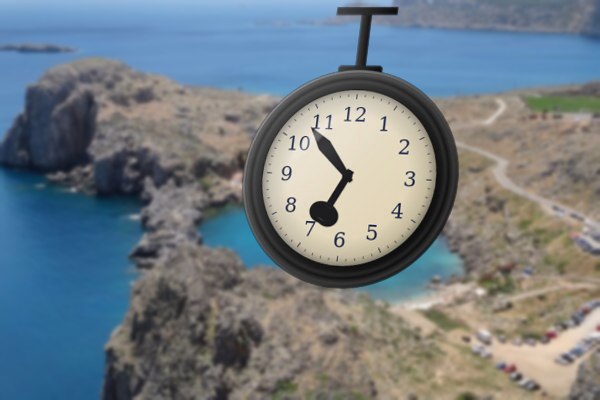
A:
6,53
